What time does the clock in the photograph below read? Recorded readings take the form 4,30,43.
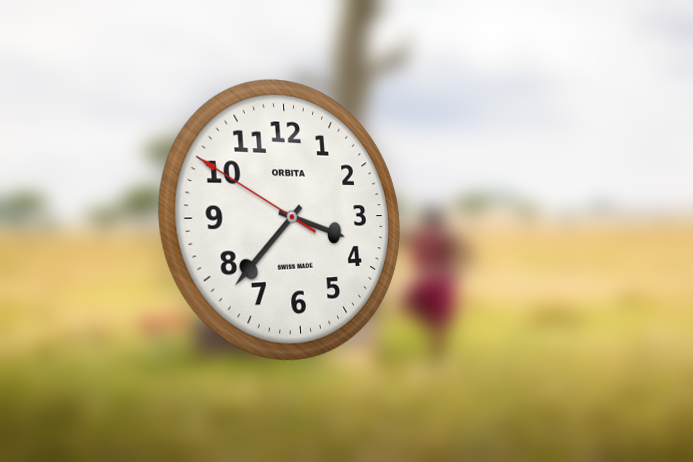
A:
3,37,50
